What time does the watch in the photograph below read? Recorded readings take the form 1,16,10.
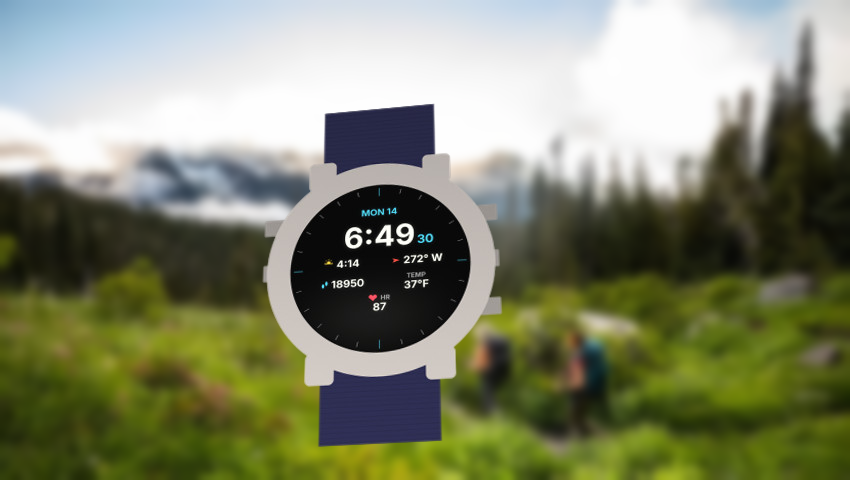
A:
6,49,30
